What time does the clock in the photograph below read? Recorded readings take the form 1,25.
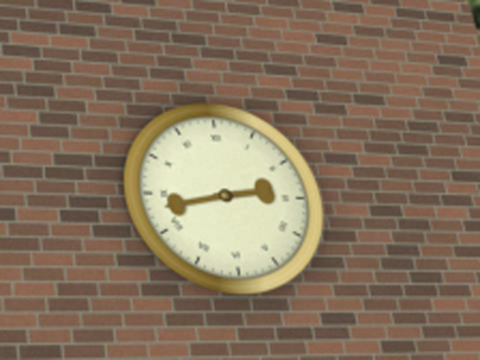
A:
2,43
